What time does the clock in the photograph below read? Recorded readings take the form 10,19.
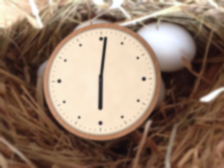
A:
6,01
